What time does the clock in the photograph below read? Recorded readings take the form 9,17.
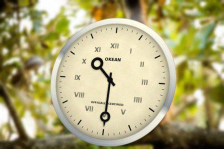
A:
10,30
